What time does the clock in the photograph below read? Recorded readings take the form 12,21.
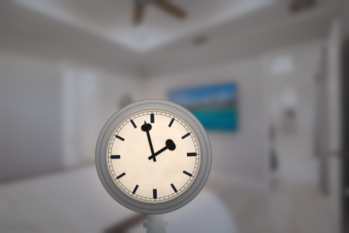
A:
1,58
